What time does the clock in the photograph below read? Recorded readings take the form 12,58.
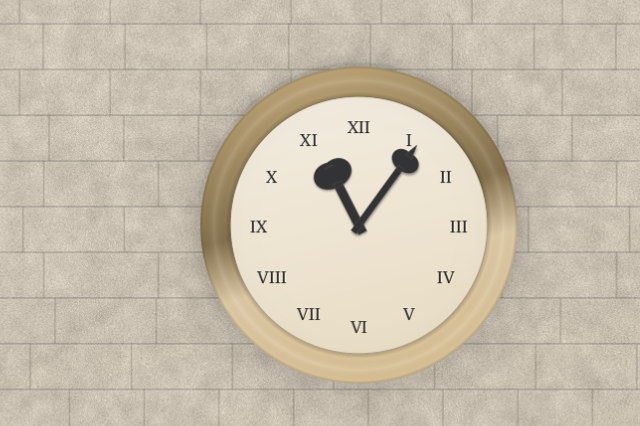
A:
11,06
